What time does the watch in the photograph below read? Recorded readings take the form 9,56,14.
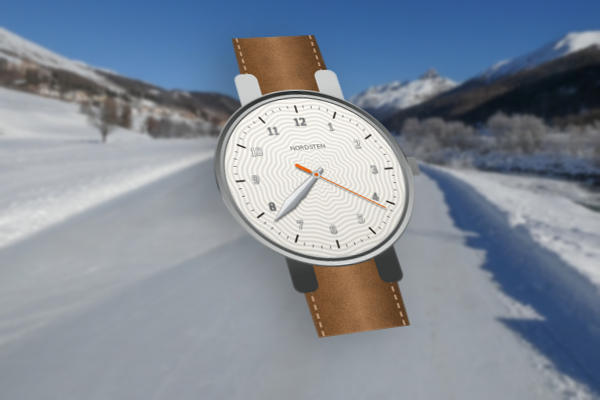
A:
7,38,21
